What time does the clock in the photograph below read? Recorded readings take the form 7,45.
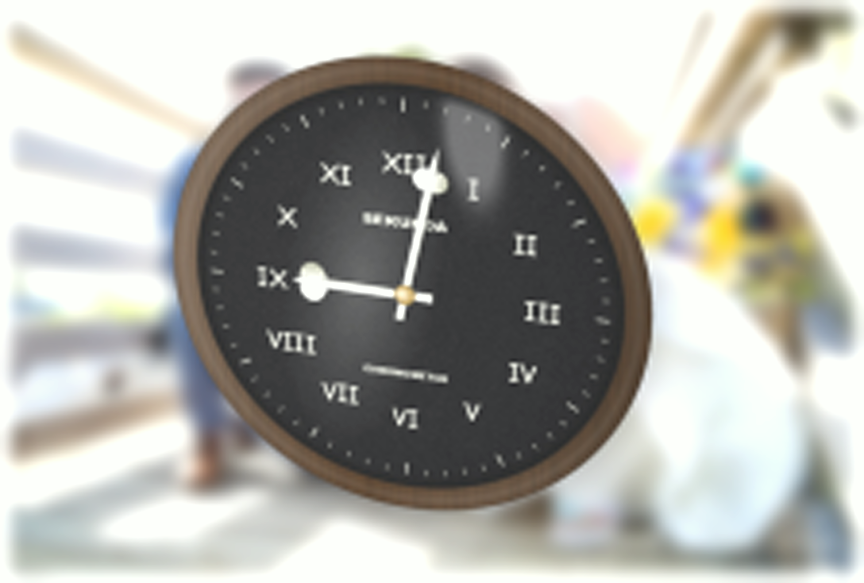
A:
9,02
